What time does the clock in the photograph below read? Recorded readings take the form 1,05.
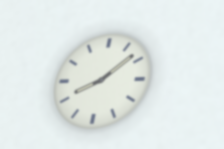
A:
8,08
